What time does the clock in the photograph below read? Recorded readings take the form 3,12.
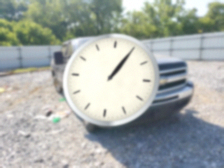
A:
1,05
